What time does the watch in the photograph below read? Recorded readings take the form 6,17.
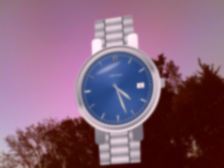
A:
4,27
